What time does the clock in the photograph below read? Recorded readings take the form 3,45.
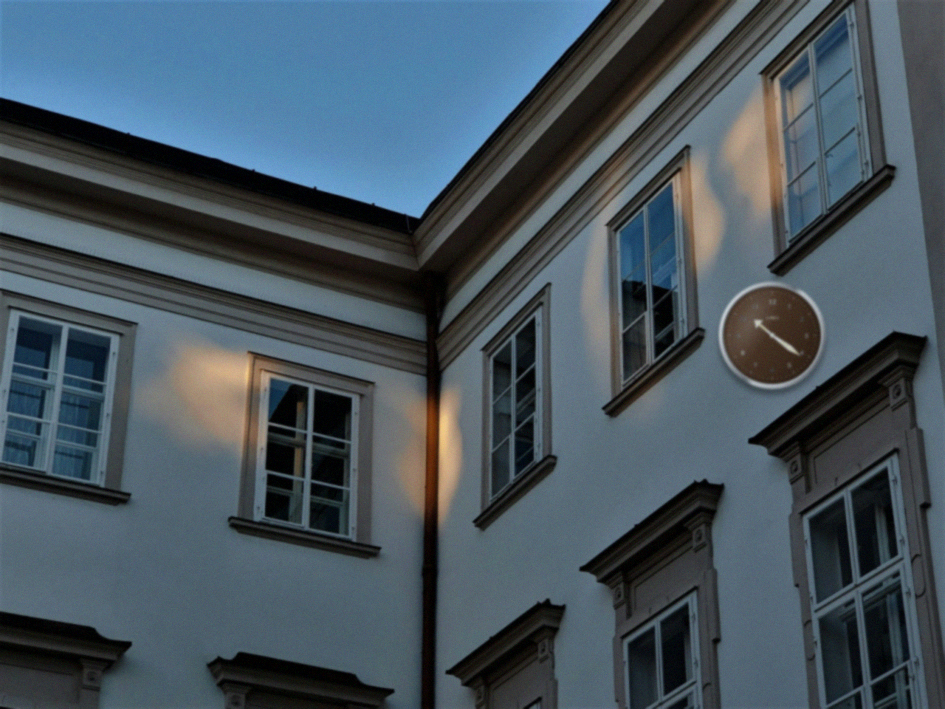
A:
10,21
